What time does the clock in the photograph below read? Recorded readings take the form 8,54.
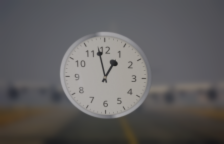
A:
12,58
